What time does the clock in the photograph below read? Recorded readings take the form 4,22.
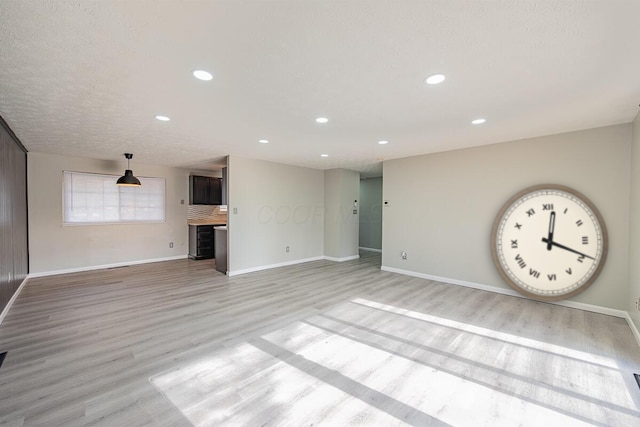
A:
12,19
